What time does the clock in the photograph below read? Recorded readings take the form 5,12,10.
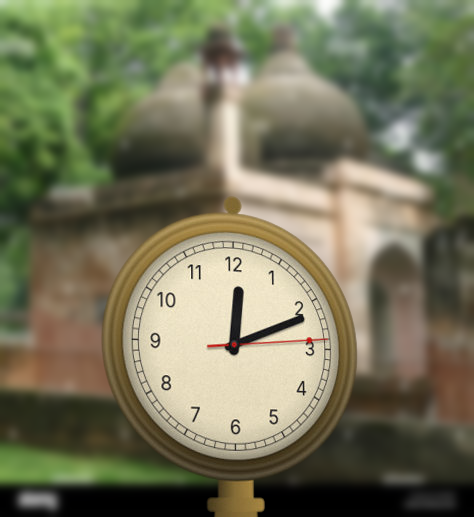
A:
12,11,14
